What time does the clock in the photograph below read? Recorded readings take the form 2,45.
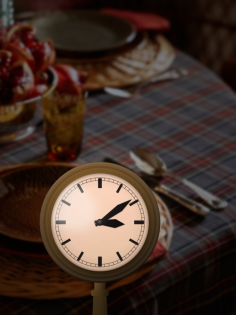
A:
3,09
